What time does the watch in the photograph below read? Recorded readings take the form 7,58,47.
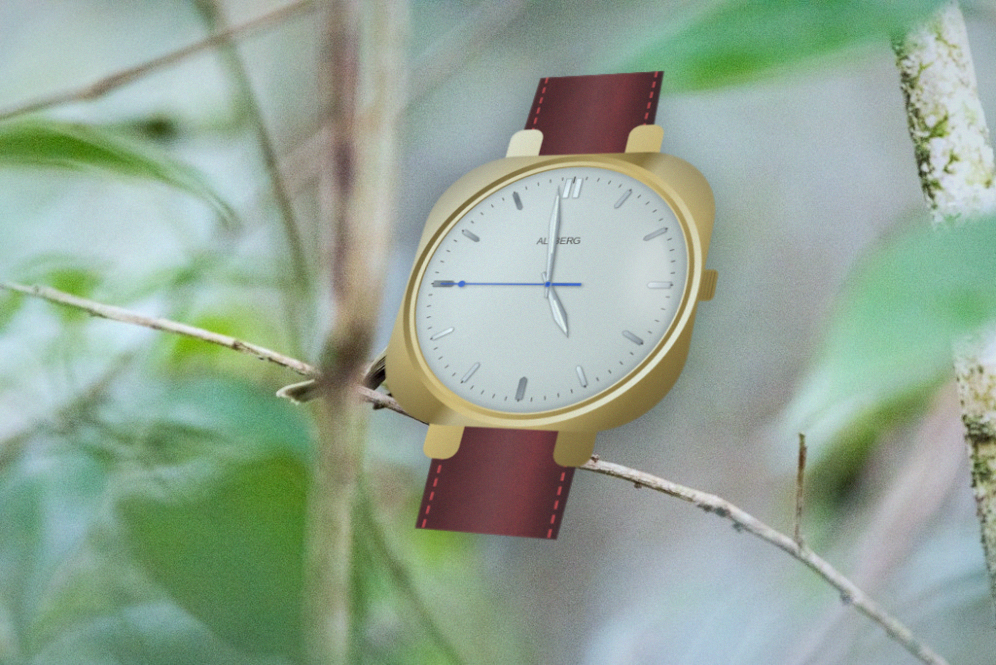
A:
4,58,45
